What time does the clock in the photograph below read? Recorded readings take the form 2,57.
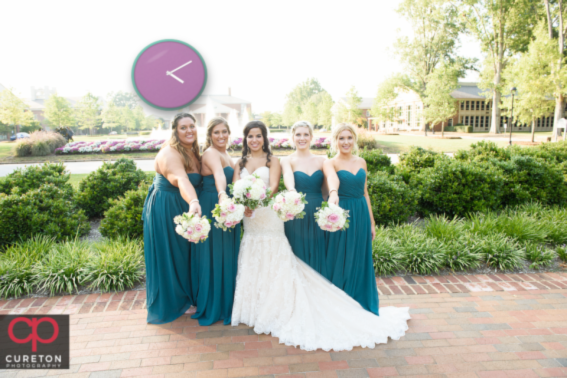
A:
4,10
